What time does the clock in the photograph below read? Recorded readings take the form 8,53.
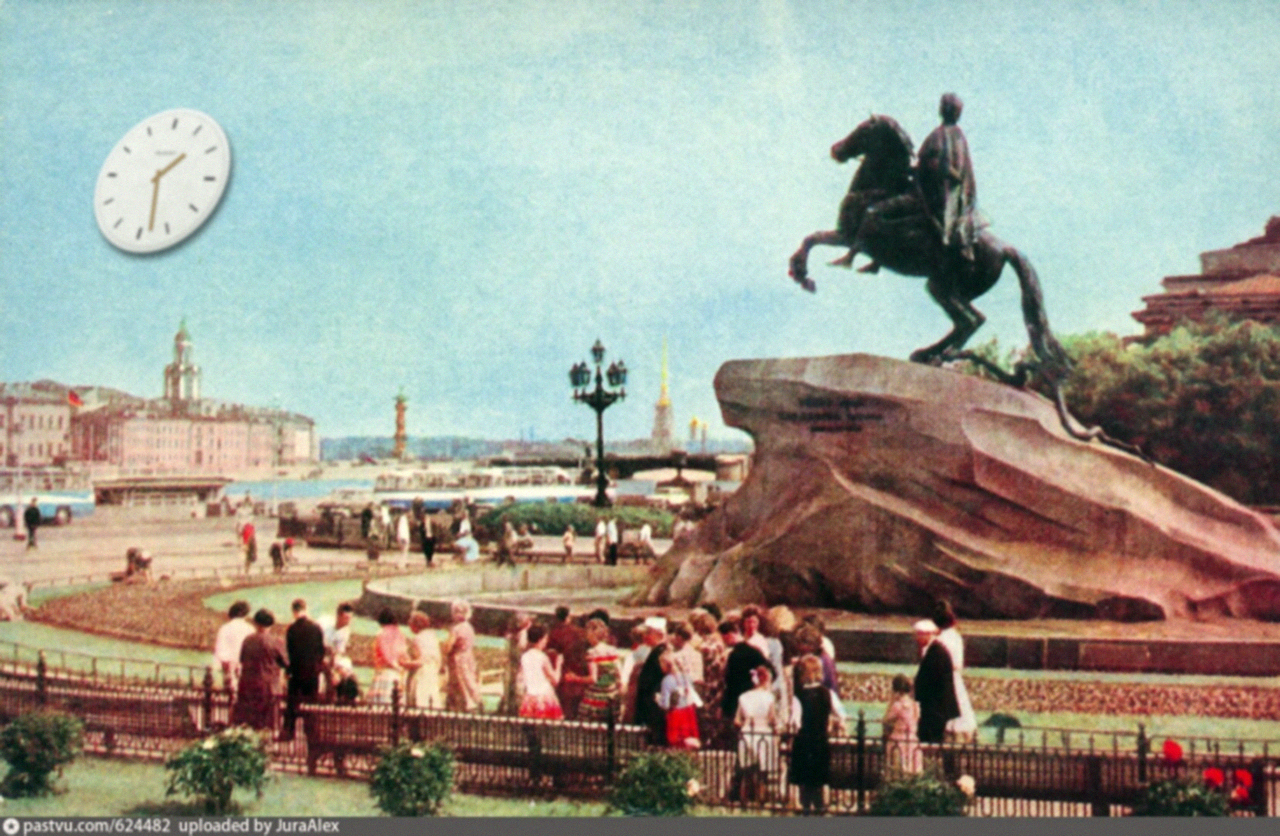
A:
1,28
